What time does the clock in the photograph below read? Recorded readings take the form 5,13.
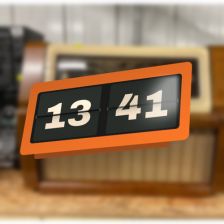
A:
13,41
